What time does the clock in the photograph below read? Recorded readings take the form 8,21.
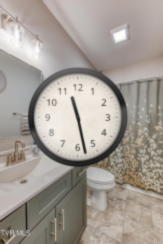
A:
11,28
